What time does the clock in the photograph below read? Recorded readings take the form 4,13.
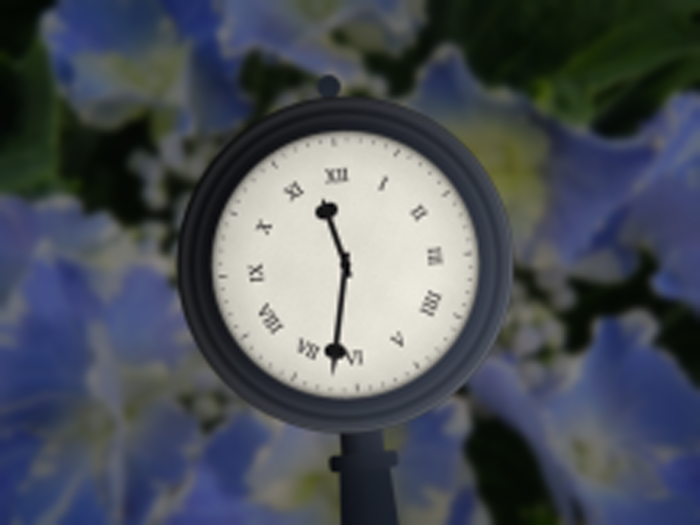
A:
11,32
